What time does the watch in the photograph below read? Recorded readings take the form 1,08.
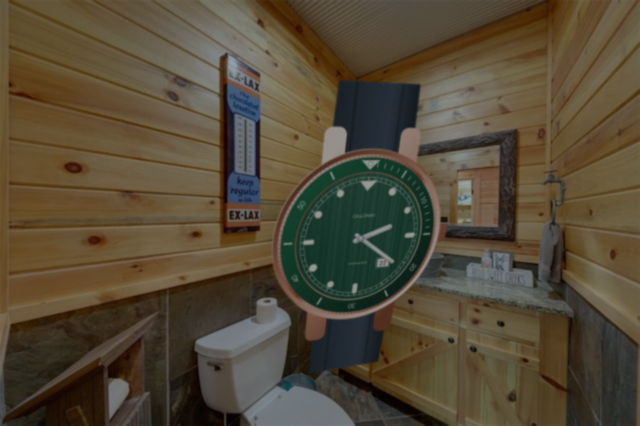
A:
2,21
